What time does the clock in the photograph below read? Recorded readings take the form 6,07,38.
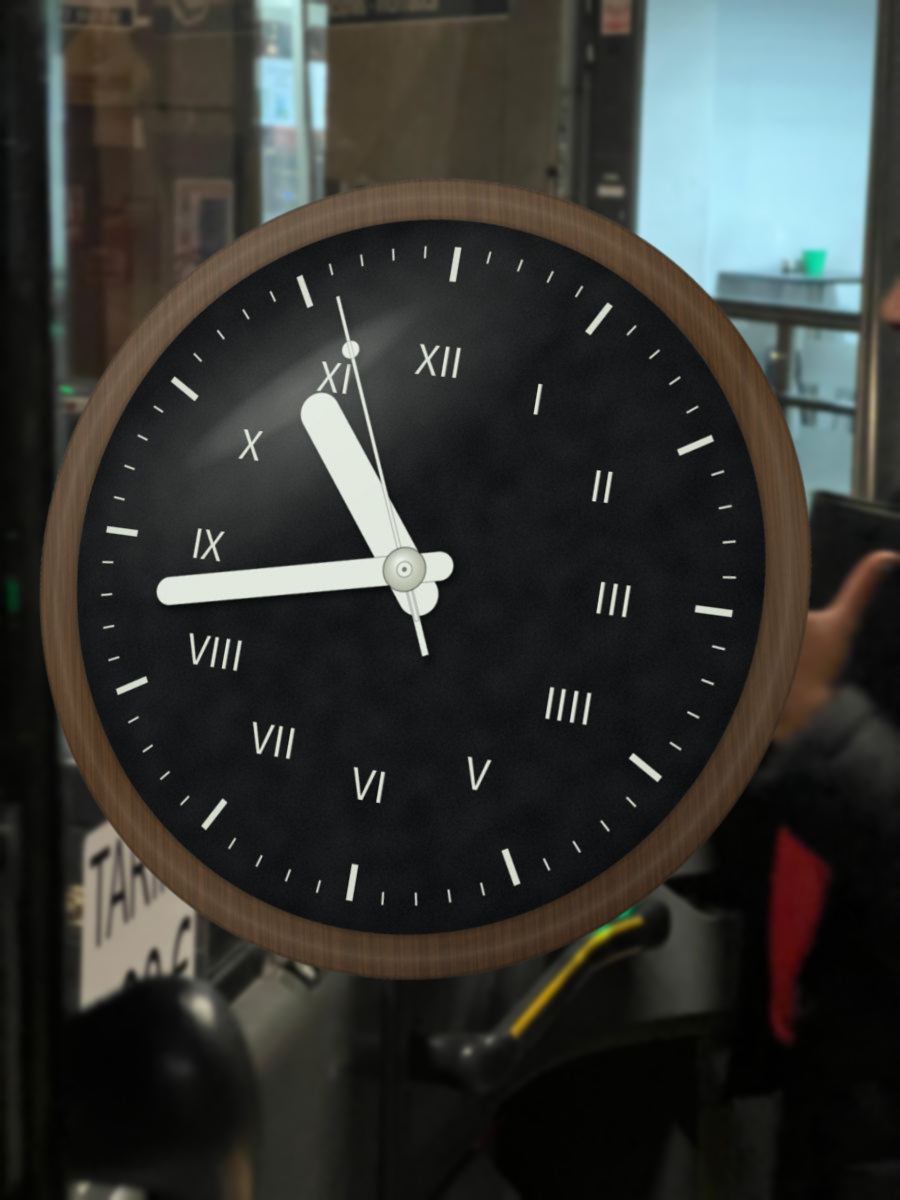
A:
10,42,56
